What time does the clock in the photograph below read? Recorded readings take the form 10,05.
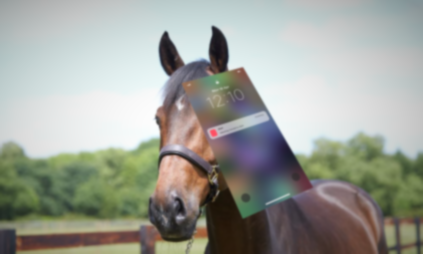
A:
12,10
